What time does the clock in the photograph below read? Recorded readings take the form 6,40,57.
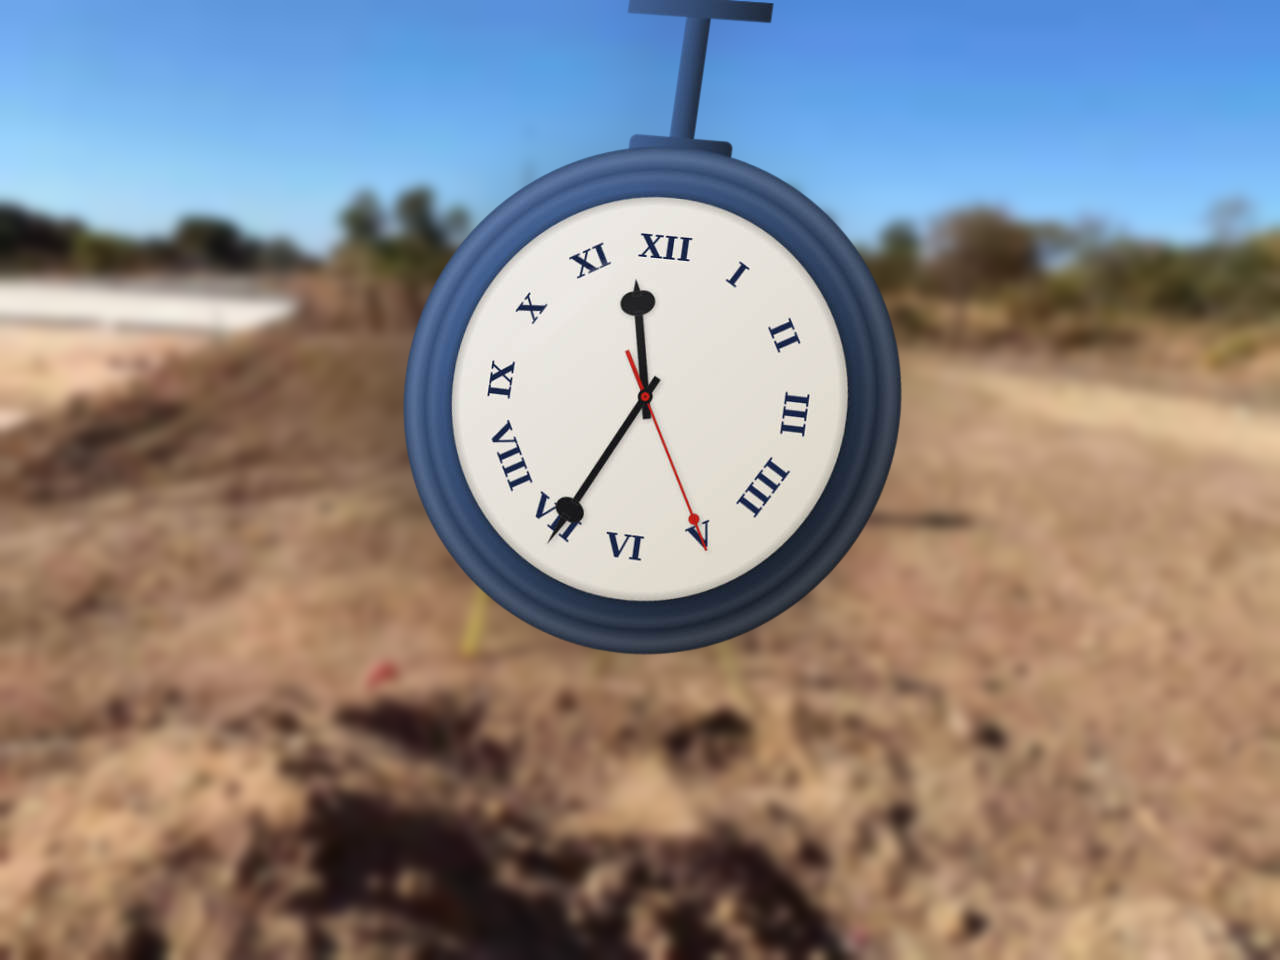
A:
11,34,25
